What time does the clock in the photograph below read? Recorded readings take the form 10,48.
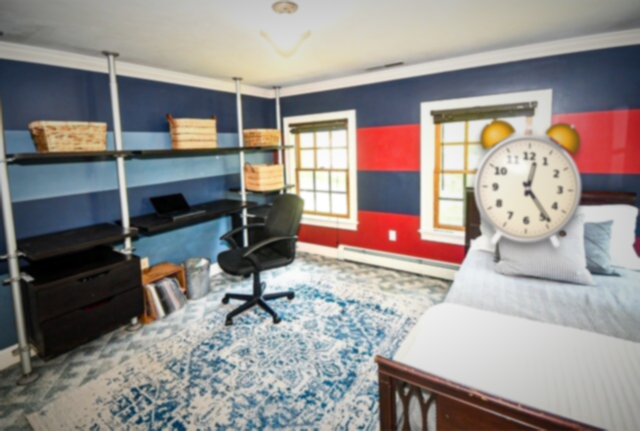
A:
12,24
